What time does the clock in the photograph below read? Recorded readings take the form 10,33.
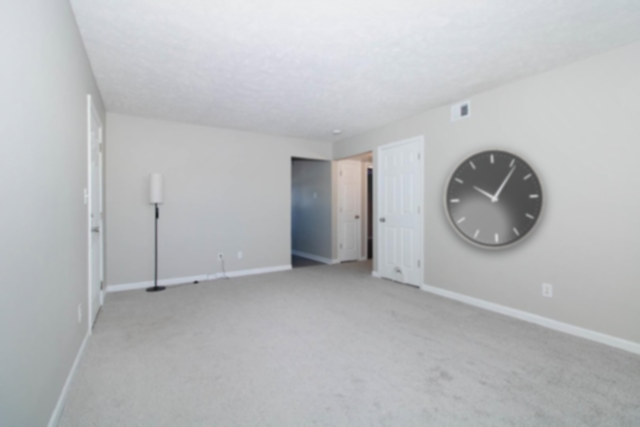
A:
10,06
